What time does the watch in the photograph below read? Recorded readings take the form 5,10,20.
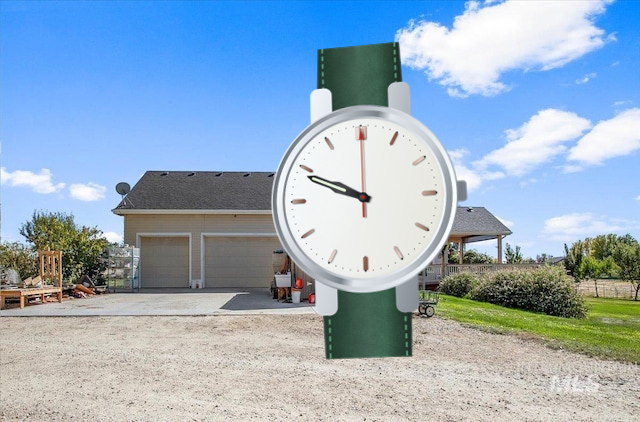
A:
9,49,00
